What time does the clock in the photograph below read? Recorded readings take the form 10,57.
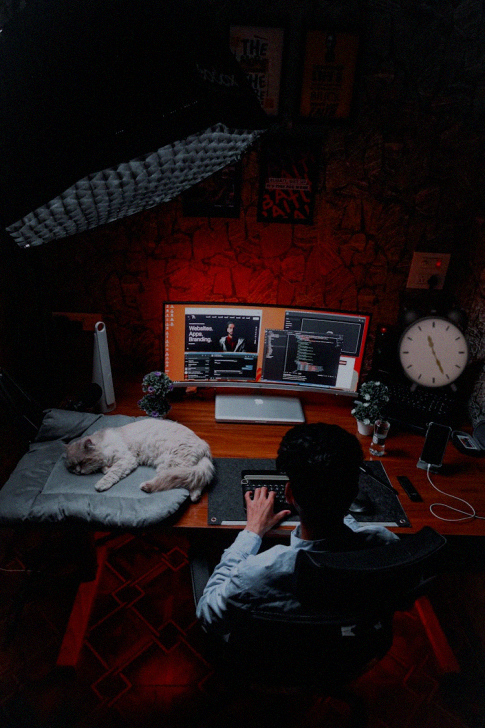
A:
11,26
